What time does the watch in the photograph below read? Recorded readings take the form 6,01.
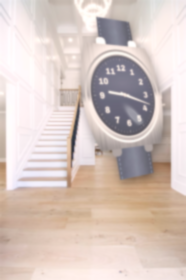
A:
9,18
